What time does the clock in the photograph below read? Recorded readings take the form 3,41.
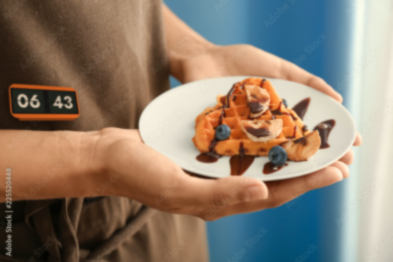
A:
6,43
